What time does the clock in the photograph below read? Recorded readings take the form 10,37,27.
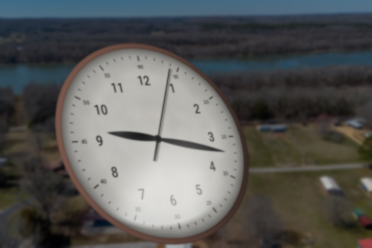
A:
9,17,04
